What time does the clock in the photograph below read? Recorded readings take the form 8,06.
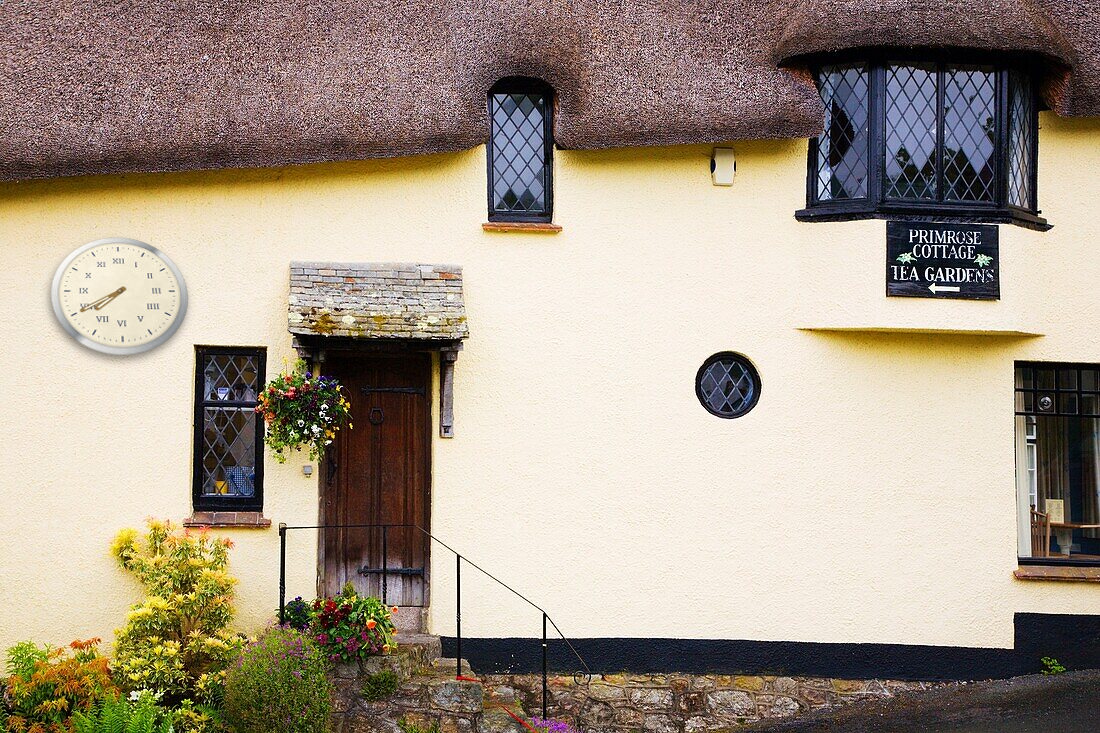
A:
7,40
